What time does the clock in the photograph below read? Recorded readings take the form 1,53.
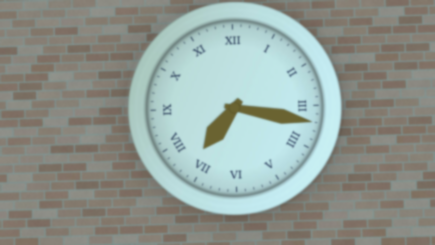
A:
7,17
